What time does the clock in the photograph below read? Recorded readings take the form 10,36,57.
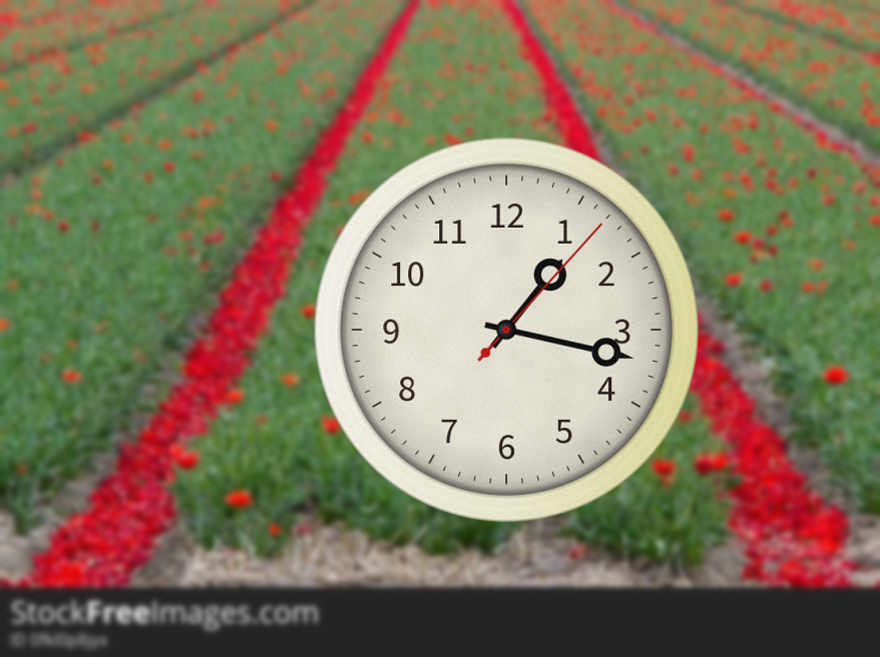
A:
1,17,07
